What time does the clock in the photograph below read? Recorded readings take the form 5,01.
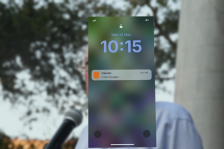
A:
10,15
